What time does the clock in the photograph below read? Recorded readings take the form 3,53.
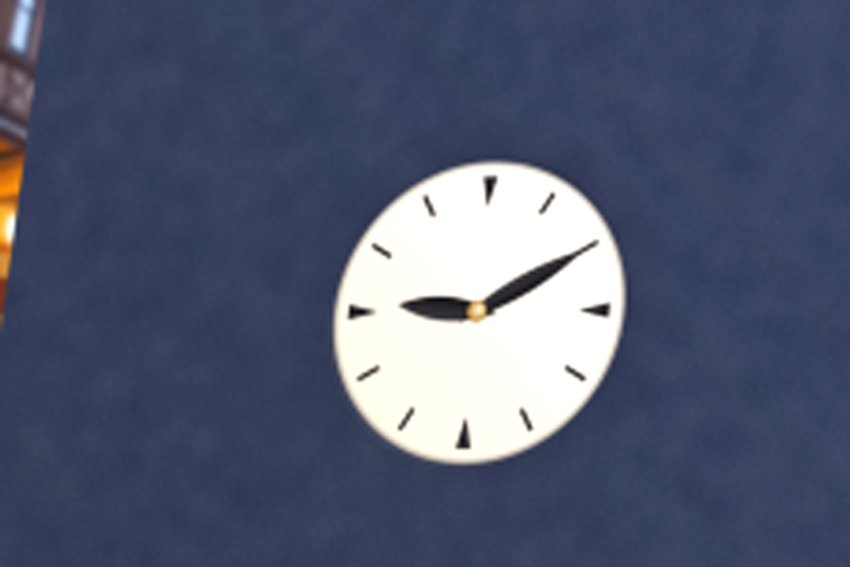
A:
9,10
